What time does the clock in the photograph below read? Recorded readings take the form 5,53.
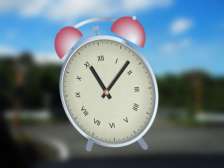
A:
11,08
